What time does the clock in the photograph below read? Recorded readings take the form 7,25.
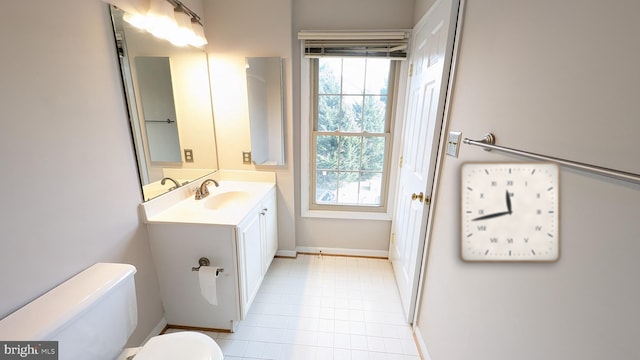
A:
11,43
